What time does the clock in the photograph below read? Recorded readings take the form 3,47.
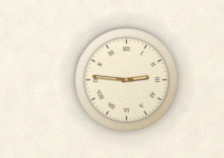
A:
2,46
